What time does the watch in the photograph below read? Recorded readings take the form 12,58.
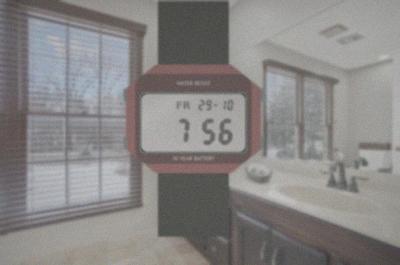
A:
7,56
